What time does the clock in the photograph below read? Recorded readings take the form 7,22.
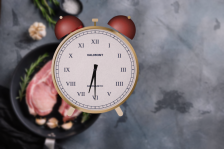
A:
6,30
